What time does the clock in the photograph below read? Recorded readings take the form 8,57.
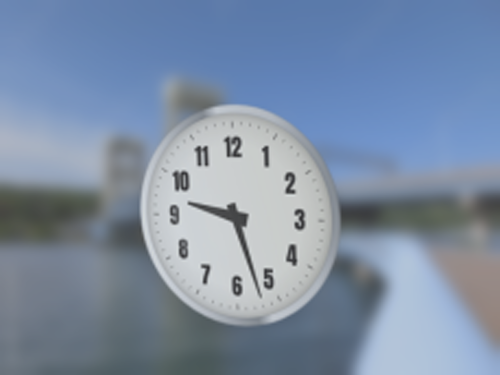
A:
9,27
